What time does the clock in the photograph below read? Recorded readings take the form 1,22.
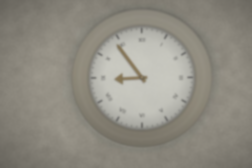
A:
8,54
